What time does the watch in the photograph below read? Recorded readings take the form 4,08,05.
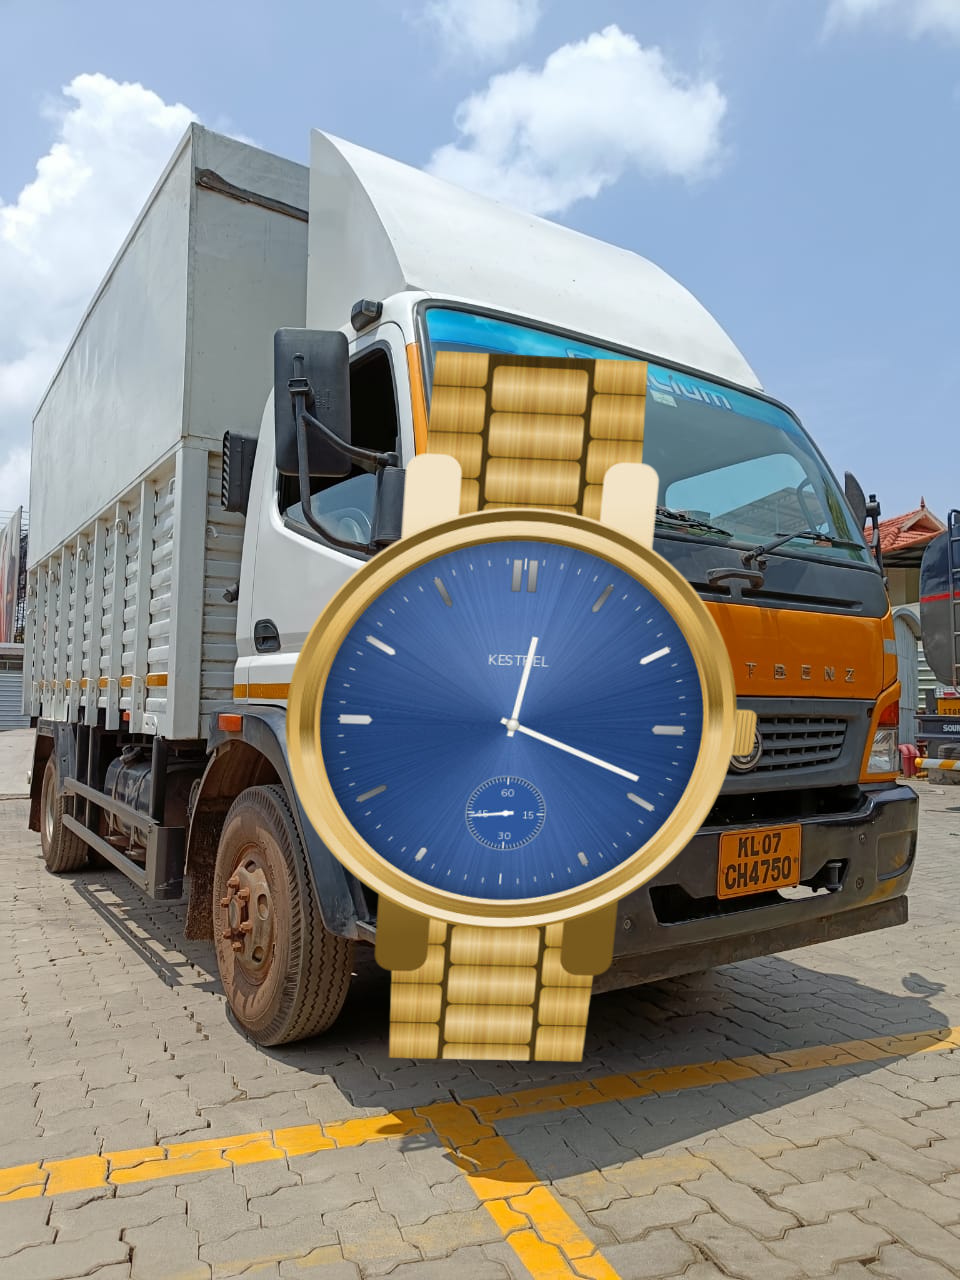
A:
12,18,44
